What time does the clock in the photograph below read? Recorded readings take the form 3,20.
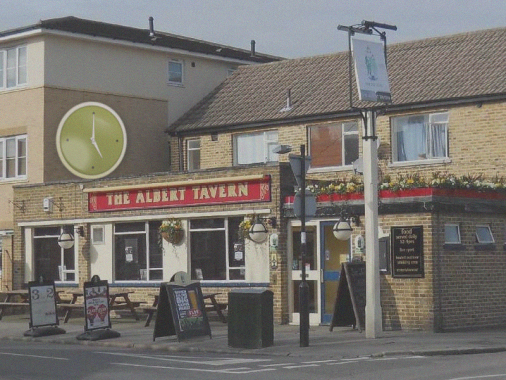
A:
5,00
